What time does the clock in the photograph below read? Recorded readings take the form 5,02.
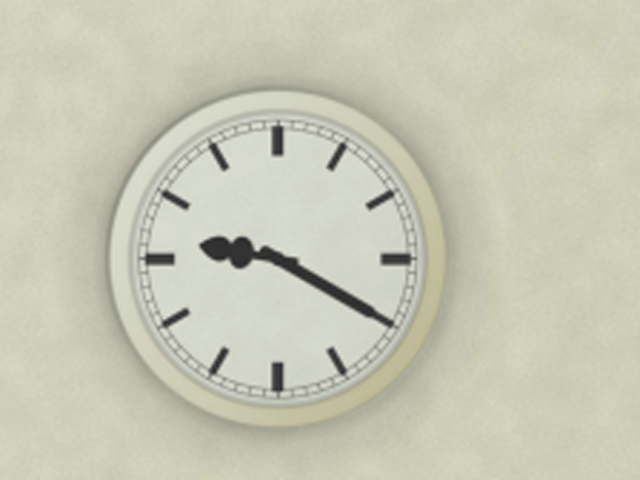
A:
9,20
